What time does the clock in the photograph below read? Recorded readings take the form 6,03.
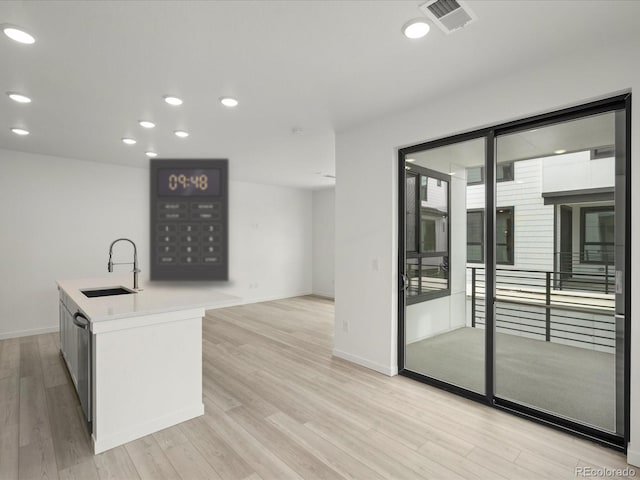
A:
9,48
